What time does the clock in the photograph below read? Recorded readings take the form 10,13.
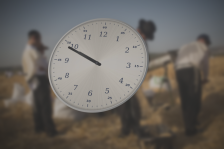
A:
9,49
